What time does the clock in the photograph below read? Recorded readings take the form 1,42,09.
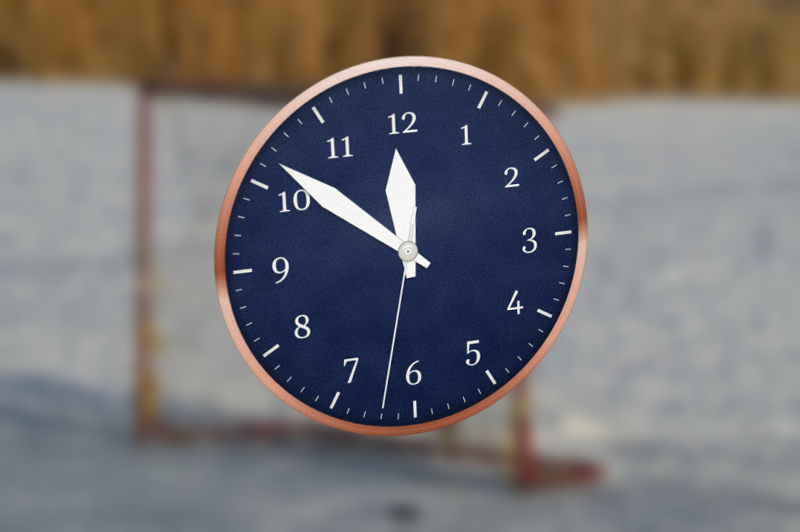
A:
11,51,32
